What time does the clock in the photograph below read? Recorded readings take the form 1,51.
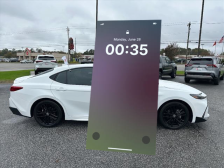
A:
0,35
